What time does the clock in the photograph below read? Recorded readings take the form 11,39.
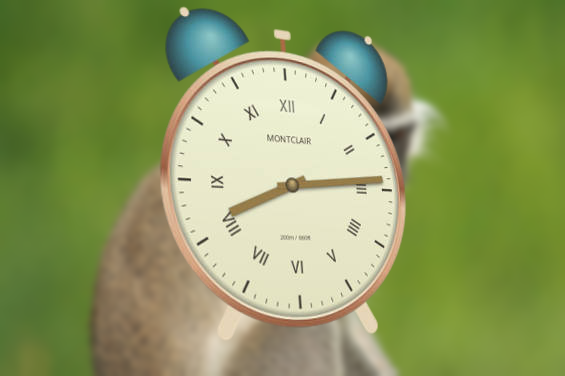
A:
8,14
